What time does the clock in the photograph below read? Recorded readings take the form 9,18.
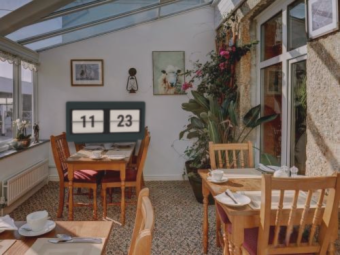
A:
11,23
